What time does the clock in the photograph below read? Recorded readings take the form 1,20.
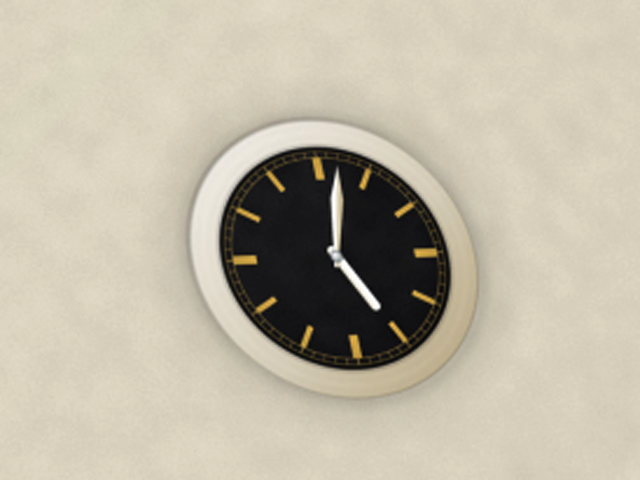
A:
5,02
